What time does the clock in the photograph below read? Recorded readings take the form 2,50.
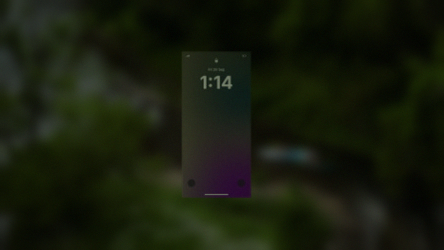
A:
1,14
